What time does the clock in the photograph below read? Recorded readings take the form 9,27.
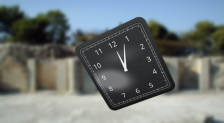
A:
12,04
